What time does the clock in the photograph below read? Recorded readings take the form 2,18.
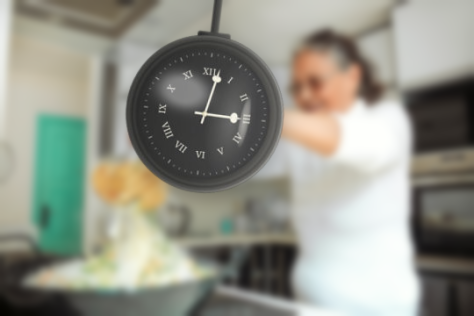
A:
3,02
